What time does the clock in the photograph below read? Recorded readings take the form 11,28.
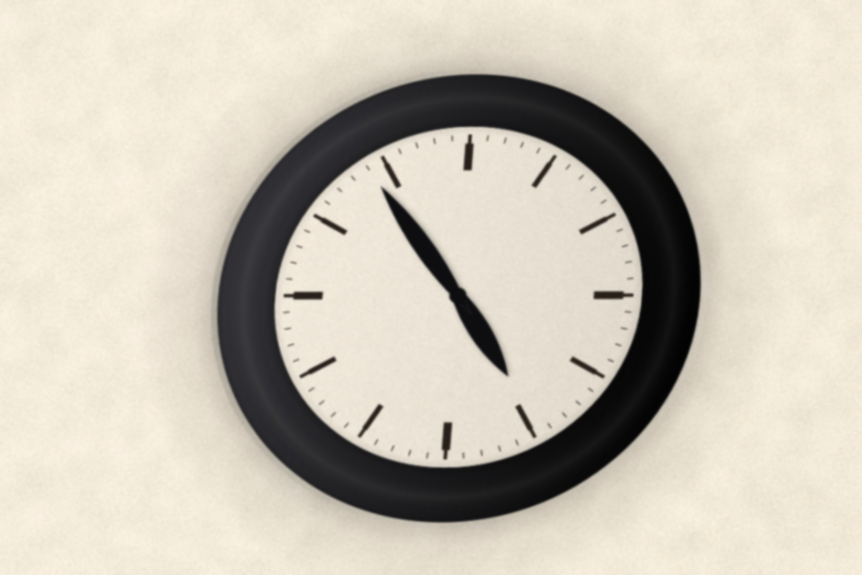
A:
4,54
